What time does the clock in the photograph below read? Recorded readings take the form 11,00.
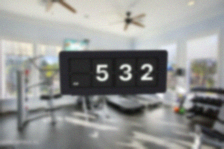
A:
5,32
